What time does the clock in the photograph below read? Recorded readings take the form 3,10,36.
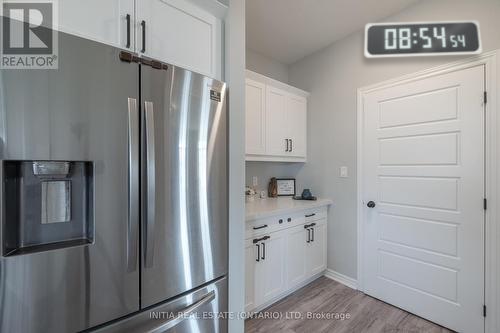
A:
8,54,54
